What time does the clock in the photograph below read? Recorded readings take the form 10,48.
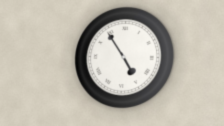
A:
4,54
